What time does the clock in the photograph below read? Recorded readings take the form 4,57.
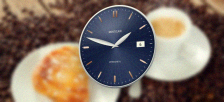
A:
1,48
